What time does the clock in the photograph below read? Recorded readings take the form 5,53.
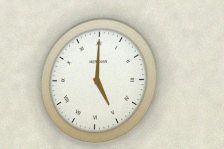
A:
5,00
